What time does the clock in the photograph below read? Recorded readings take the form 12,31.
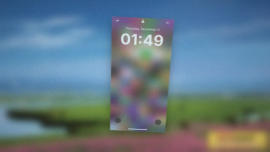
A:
1,49
